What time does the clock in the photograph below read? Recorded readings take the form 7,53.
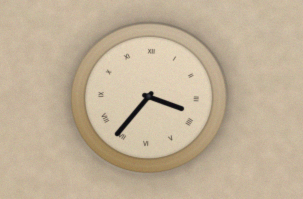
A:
3,36
